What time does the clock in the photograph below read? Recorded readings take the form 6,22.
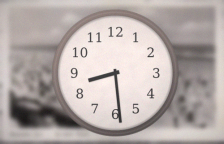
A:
8,29
